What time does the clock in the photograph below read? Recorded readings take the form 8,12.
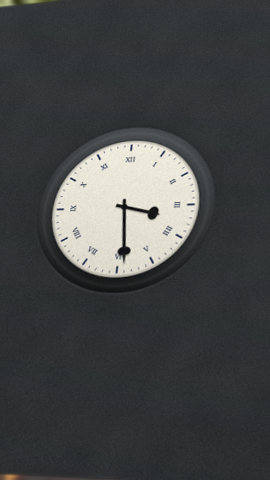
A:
3,29
